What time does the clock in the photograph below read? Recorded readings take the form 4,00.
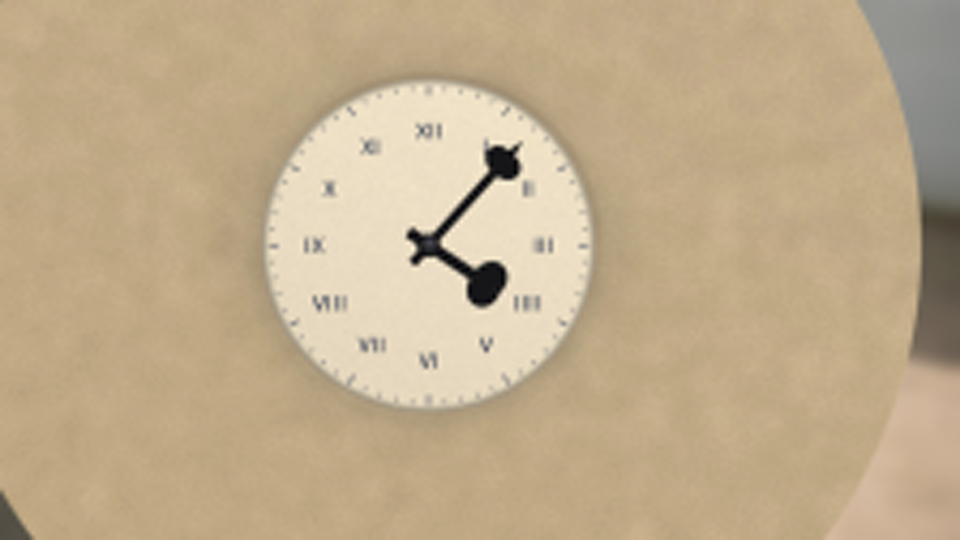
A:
4,07
